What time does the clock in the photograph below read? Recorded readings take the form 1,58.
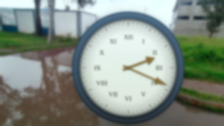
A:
2,19
